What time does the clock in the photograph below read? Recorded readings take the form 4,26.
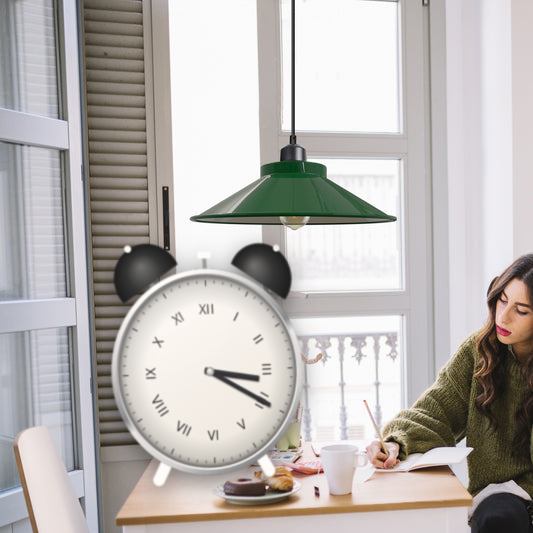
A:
3,20
